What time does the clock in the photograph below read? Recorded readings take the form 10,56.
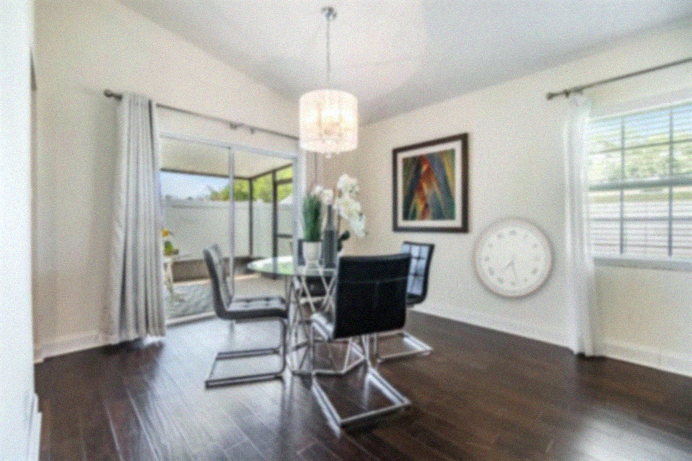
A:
7,28
